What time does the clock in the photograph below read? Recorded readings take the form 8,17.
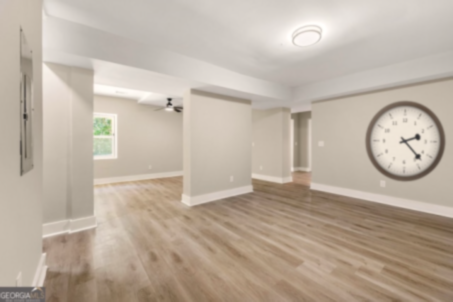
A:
2,23
